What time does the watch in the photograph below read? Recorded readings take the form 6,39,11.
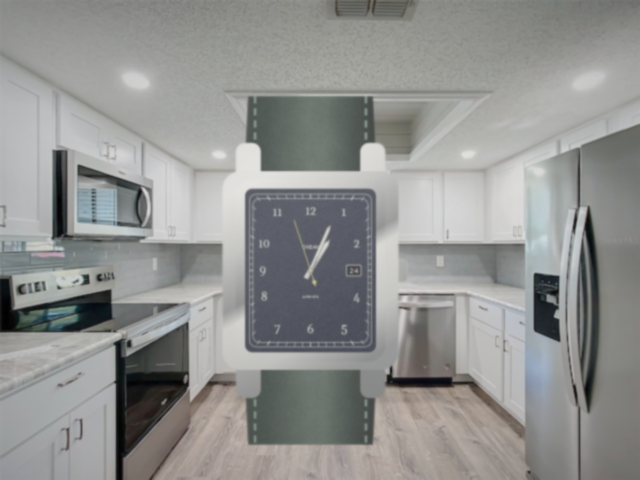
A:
1,03,57
